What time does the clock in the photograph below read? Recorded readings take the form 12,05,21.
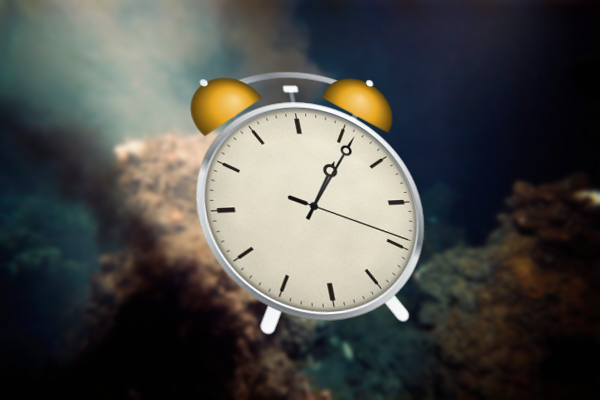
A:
1,06,19
